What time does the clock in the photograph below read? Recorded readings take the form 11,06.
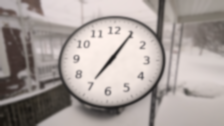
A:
7,05
